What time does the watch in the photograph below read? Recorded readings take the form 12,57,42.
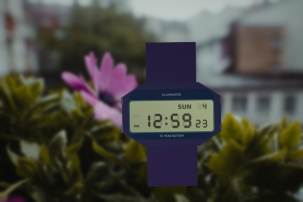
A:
12,59,23
